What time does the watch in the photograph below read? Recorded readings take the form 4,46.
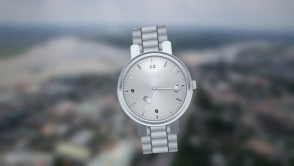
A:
7,16
